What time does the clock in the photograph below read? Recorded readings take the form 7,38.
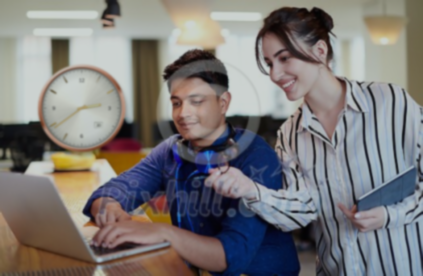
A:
2,39
